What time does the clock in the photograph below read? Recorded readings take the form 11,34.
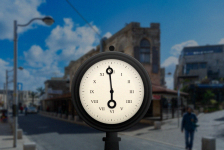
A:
5,59
